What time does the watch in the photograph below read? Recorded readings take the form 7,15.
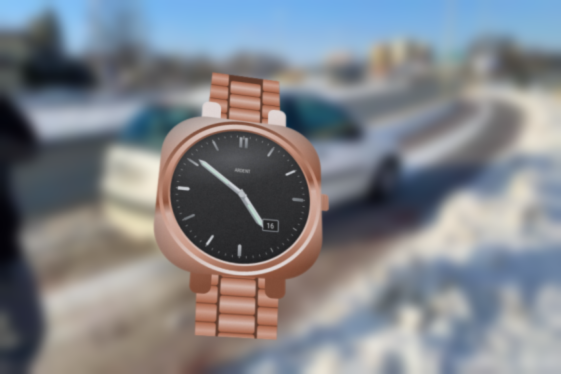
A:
4,51
